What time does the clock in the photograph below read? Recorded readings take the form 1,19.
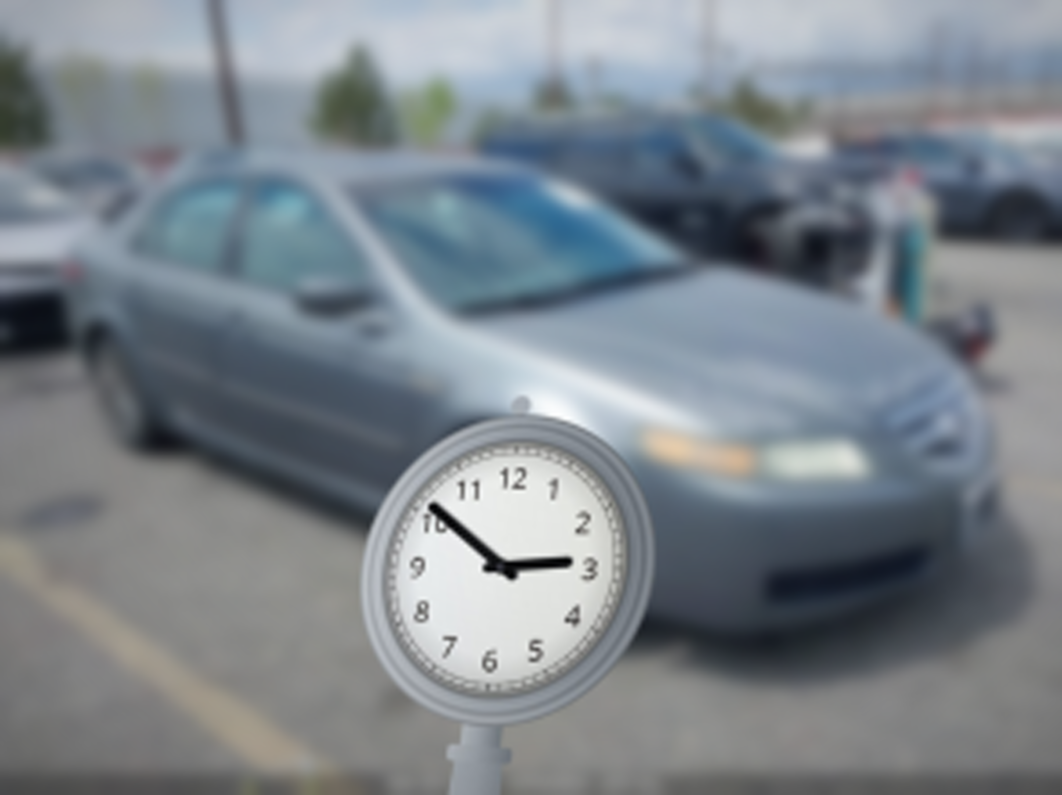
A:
2,51
